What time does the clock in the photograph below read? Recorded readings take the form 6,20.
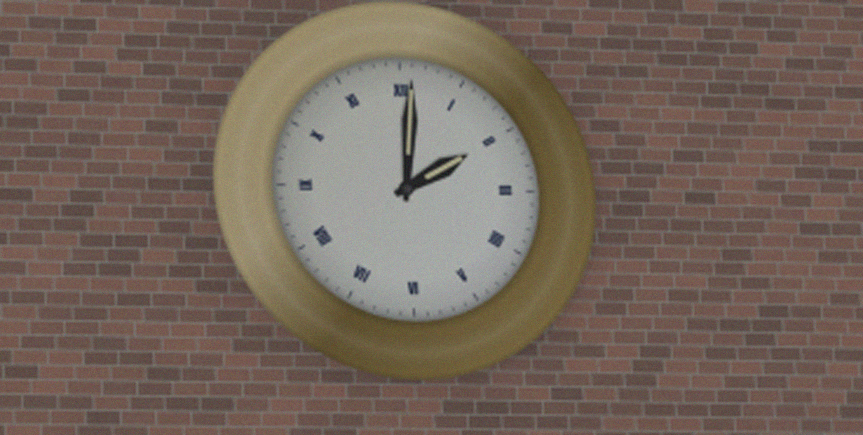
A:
2,01
